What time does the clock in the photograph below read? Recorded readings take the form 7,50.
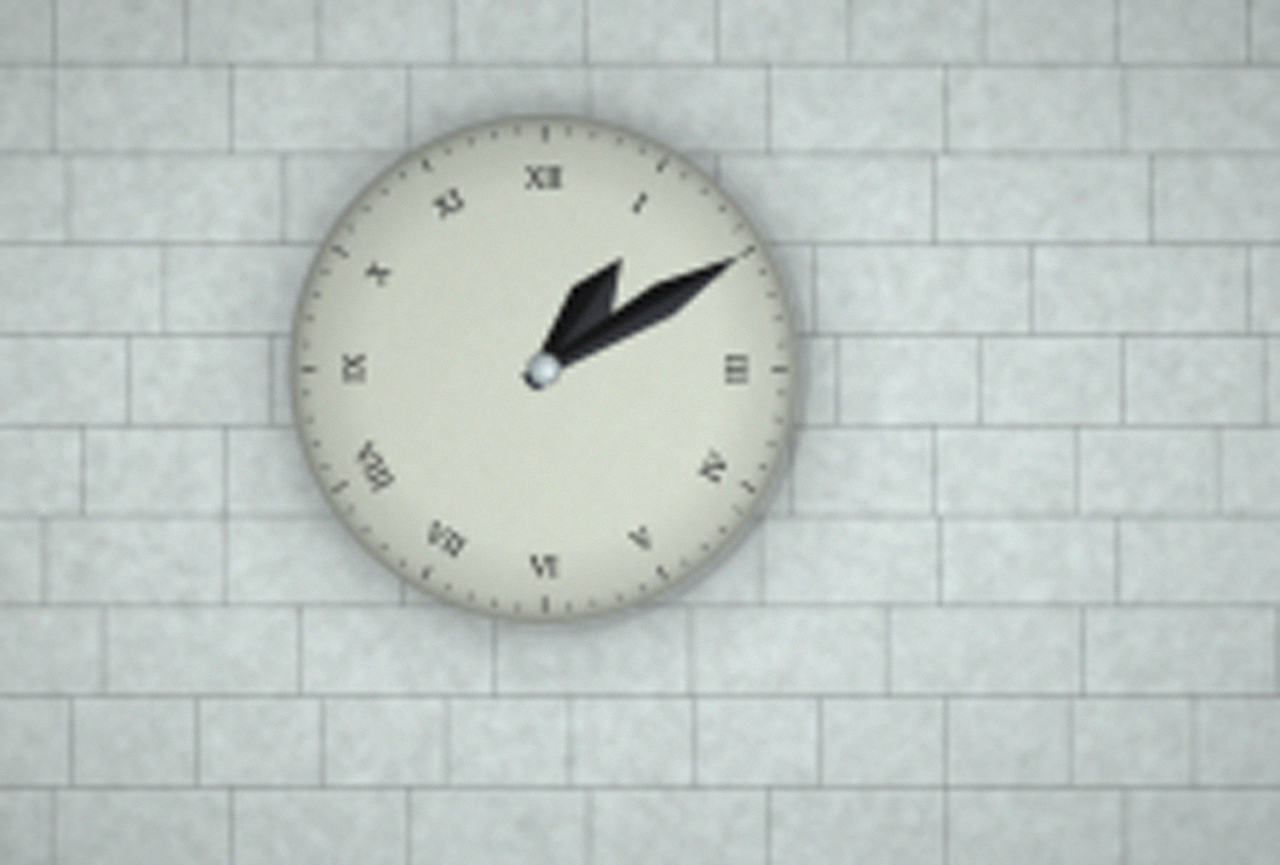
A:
1,10
